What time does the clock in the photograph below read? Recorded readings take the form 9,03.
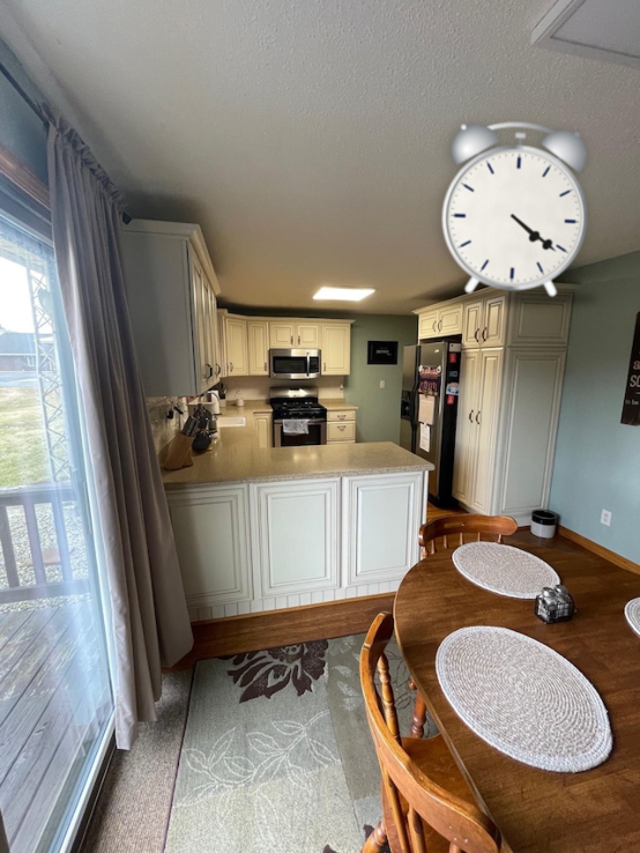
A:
4,21
